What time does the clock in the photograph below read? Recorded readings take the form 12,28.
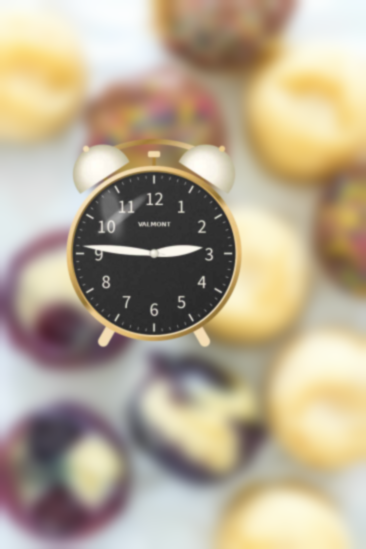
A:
2,46
